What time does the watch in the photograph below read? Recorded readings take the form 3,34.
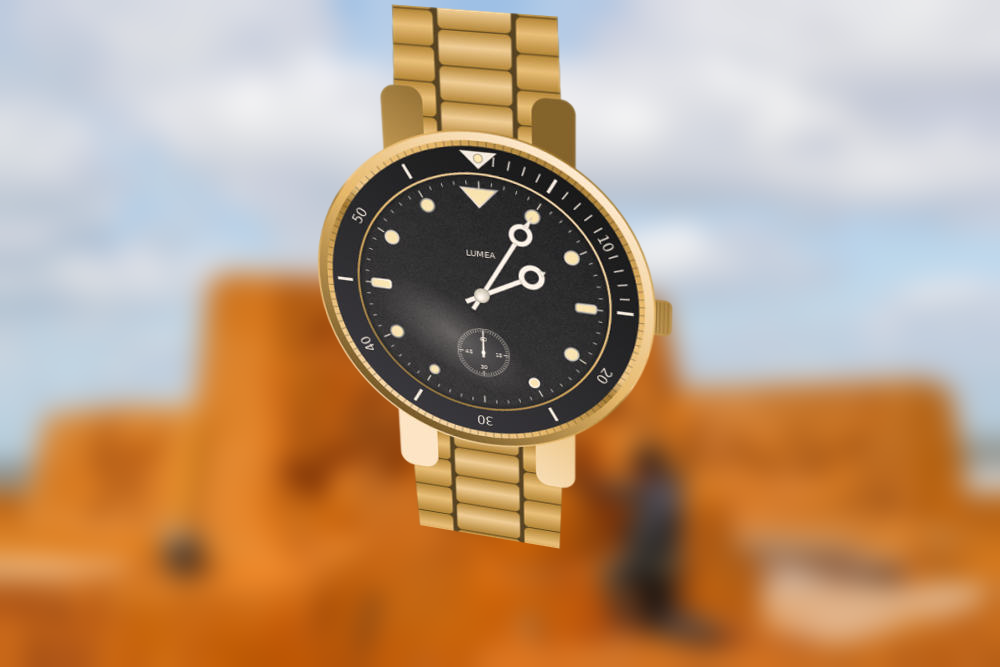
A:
2,05
